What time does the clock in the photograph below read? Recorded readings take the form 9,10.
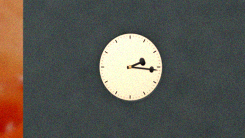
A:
2,16
